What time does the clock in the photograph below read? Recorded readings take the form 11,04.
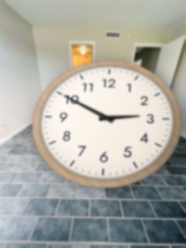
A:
2,50
